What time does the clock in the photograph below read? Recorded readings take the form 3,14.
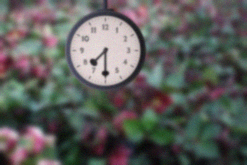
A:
7,30
